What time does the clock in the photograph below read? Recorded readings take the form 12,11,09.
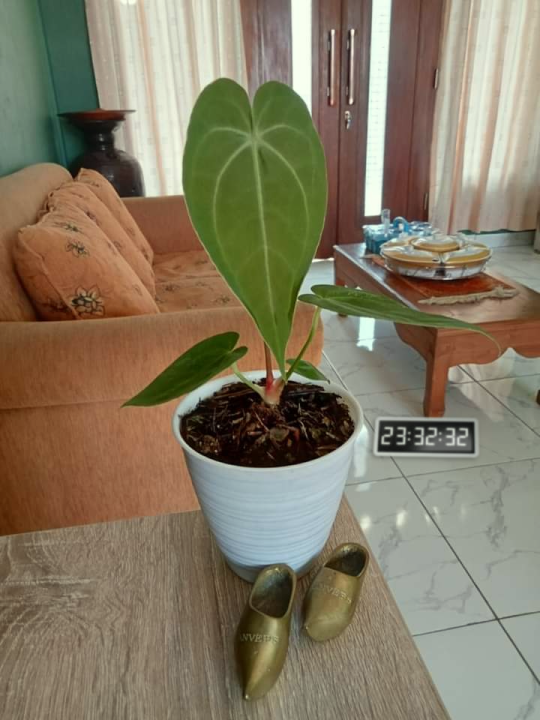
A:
23,32,32
